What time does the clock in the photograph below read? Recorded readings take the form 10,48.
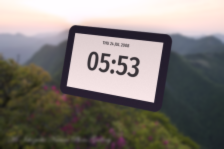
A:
5,53
